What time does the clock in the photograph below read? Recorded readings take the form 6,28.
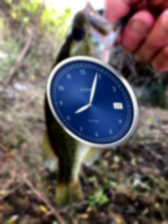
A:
8,04
